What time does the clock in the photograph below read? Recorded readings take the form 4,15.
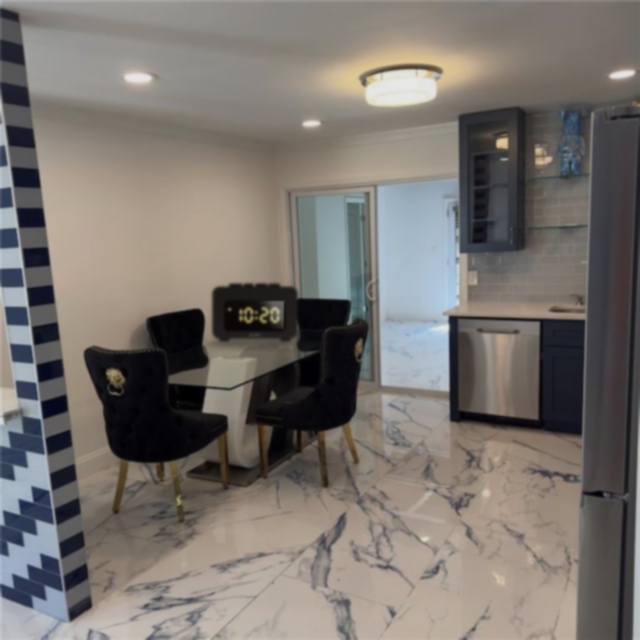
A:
10,20
